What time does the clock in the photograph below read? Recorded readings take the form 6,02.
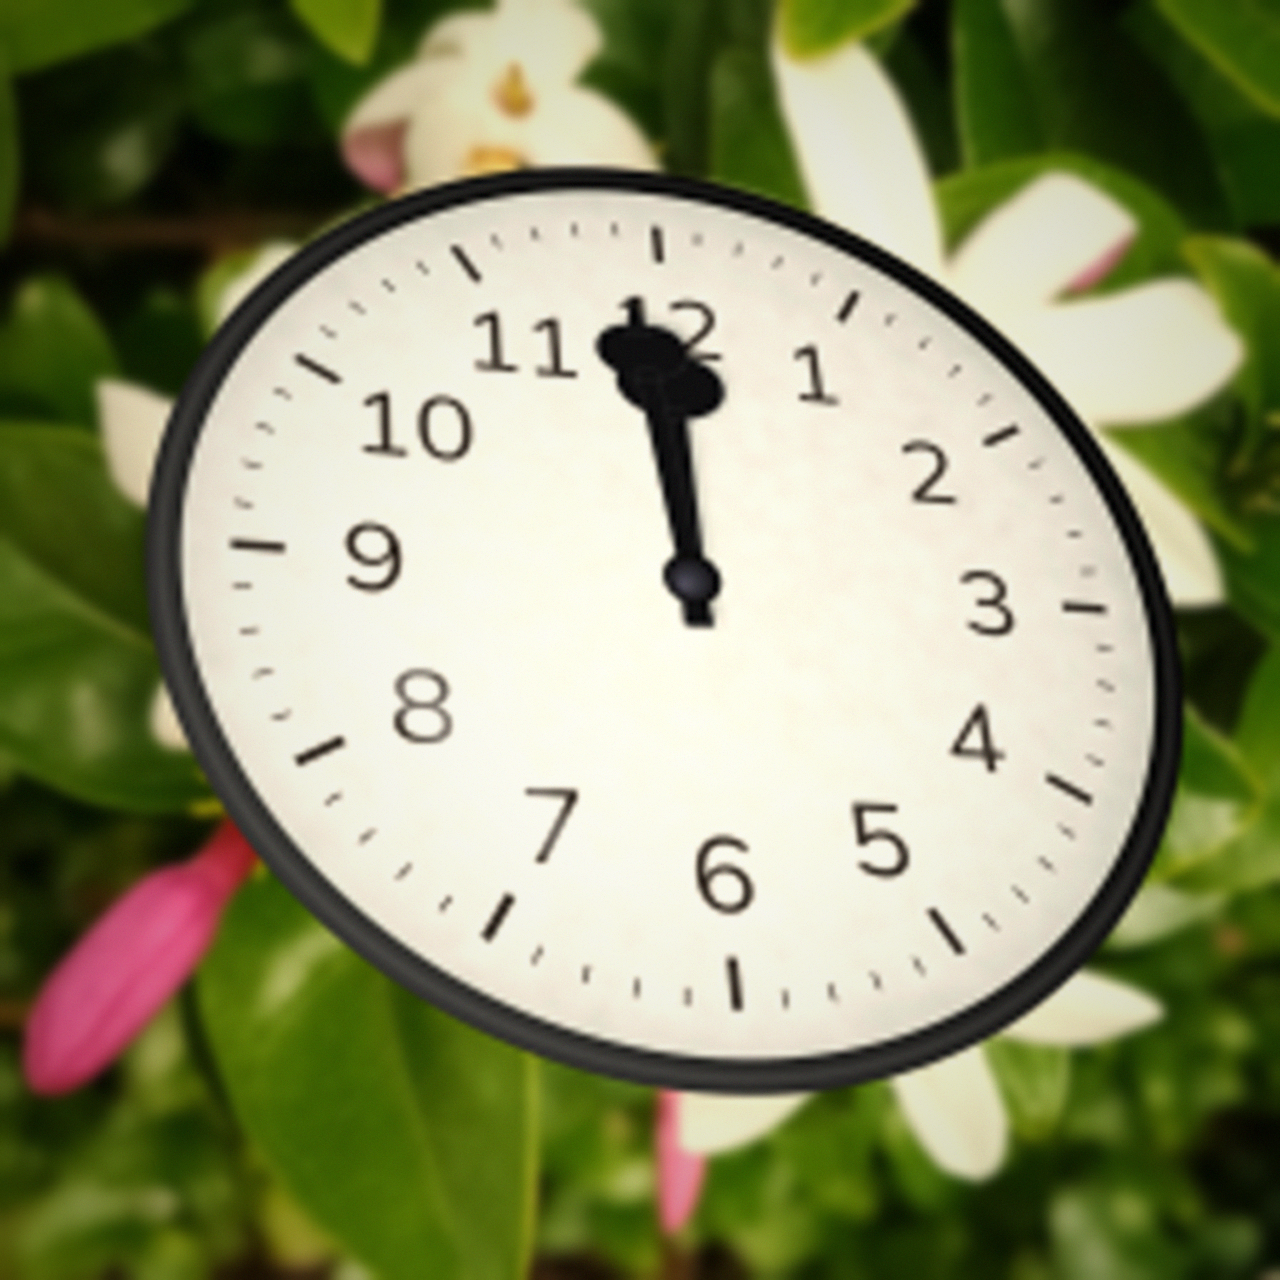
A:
11,59
